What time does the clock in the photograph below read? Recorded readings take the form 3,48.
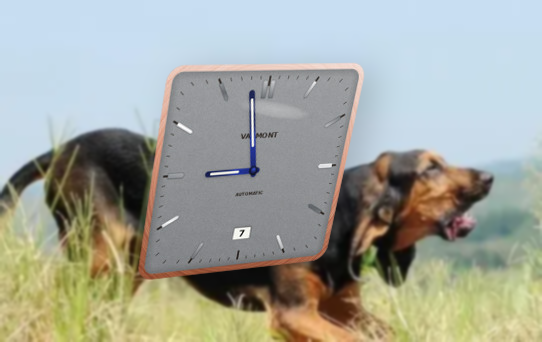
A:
8,58
